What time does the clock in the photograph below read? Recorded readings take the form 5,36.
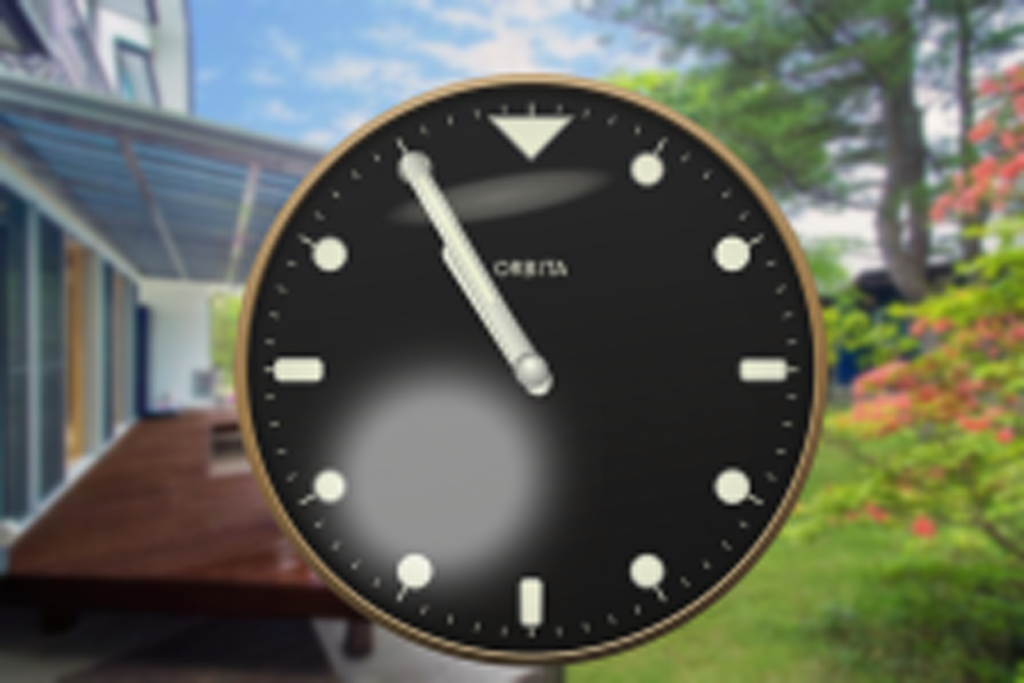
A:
10,55
